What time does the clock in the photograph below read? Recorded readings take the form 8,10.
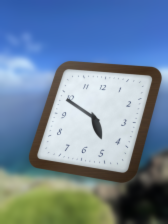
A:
4,49
